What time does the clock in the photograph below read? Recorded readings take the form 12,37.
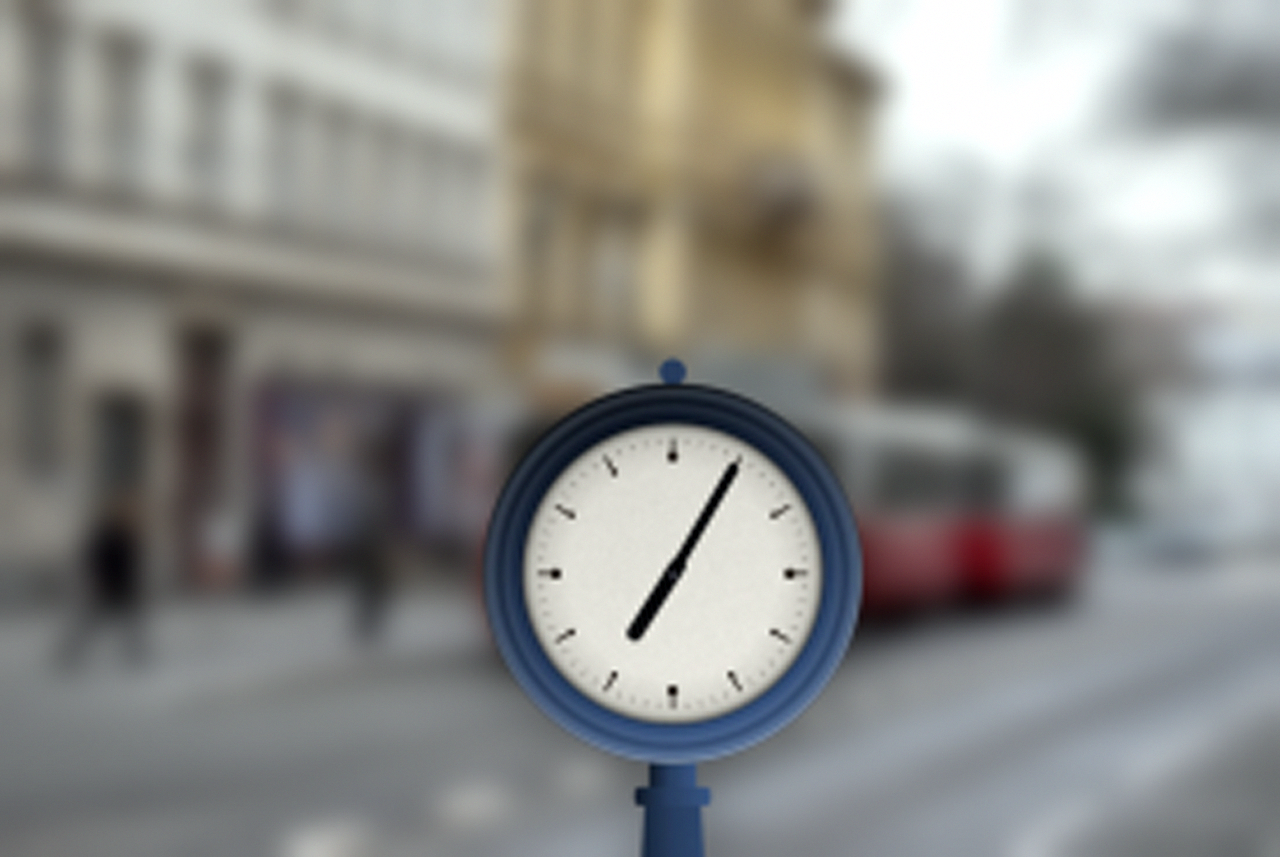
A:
7,05
